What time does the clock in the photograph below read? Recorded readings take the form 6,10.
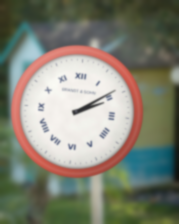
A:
2,09
